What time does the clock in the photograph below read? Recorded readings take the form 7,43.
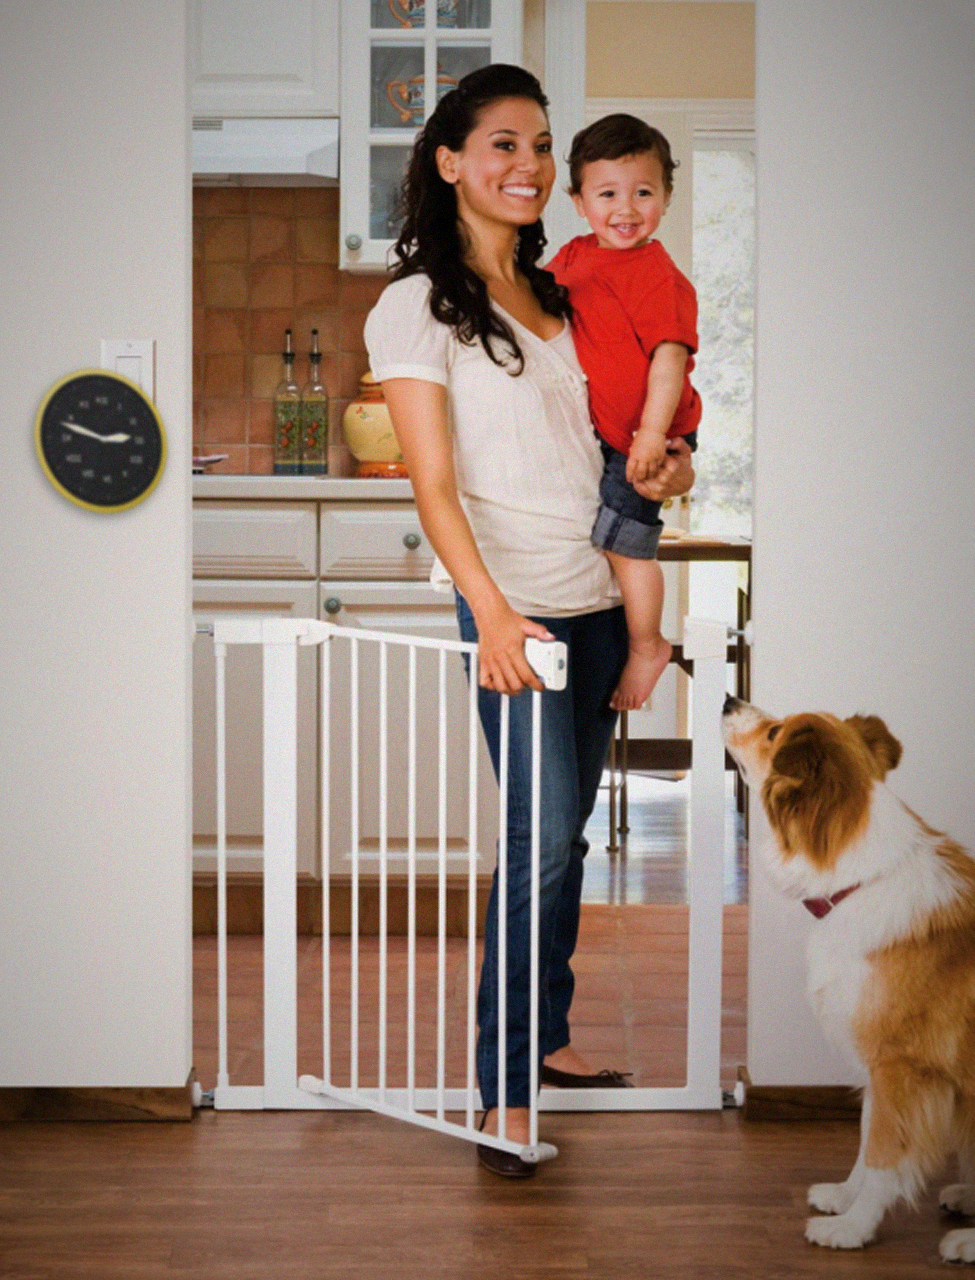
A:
2,48
